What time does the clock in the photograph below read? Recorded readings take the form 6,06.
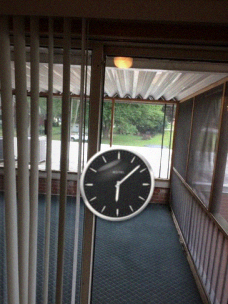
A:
6,08
